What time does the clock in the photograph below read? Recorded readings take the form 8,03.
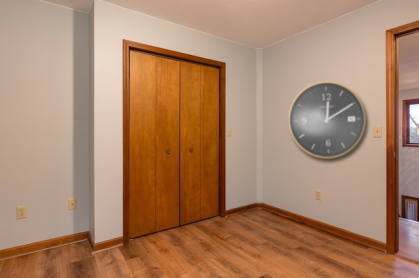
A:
12,10
